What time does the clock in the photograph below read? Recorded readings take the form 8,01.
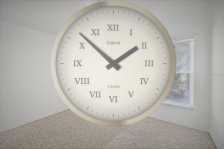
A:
1,52
